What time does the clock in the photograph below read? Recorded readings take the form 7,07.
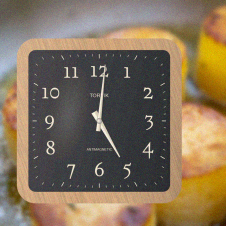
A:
5,01
